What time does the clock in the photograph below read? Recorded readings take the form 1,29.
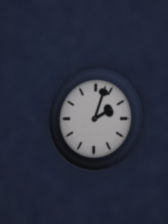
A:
2,03
